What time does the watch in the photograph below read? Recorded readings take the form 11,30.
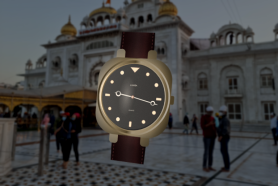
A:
9,17
